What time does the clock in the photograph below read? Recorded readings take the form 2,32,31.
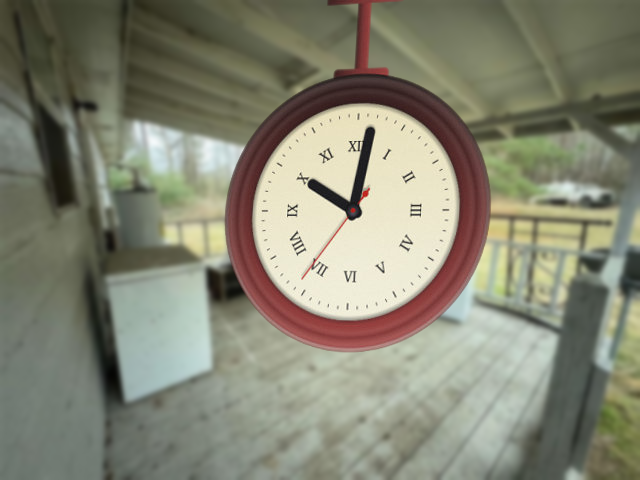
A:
10,01,36
